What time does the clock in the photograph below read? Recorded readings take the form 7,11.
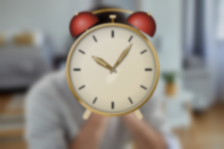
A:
10,06
